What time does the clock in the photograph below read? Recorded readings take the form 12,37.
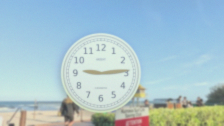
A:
9,14
